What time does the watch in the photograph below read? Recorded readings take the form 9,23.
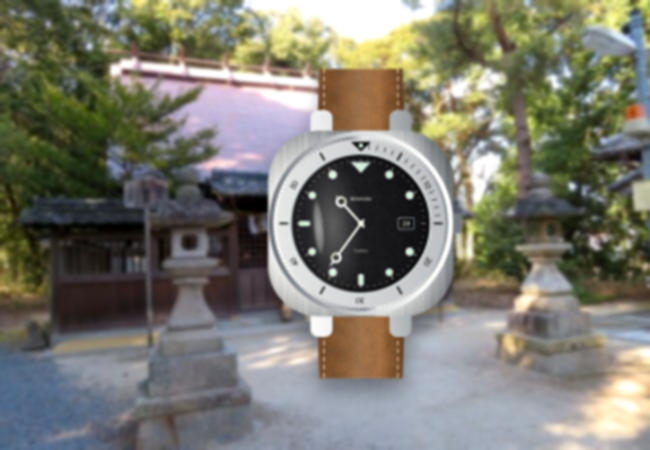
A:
10,36
